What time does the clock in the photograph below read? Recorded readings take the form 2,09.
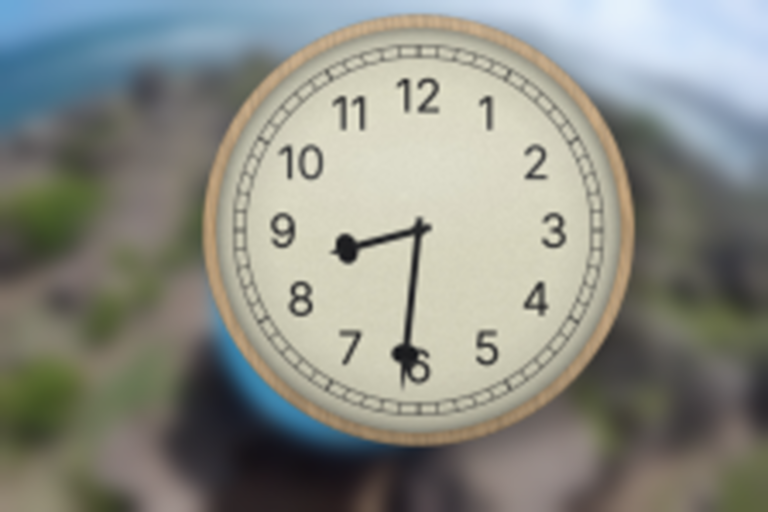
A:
8,31
